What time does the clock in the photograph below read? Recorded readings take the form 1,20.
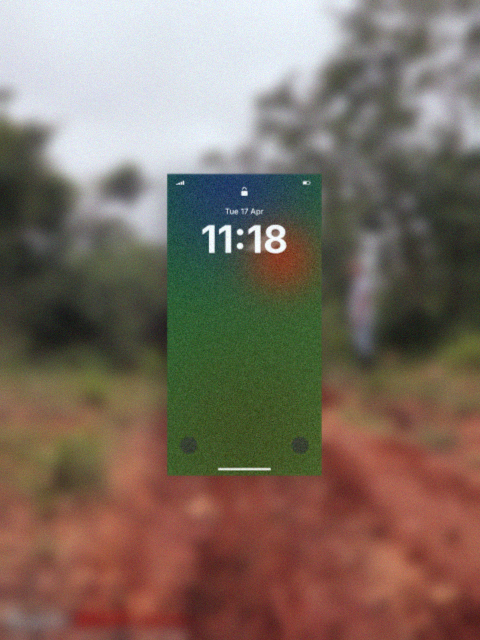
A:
11,18
